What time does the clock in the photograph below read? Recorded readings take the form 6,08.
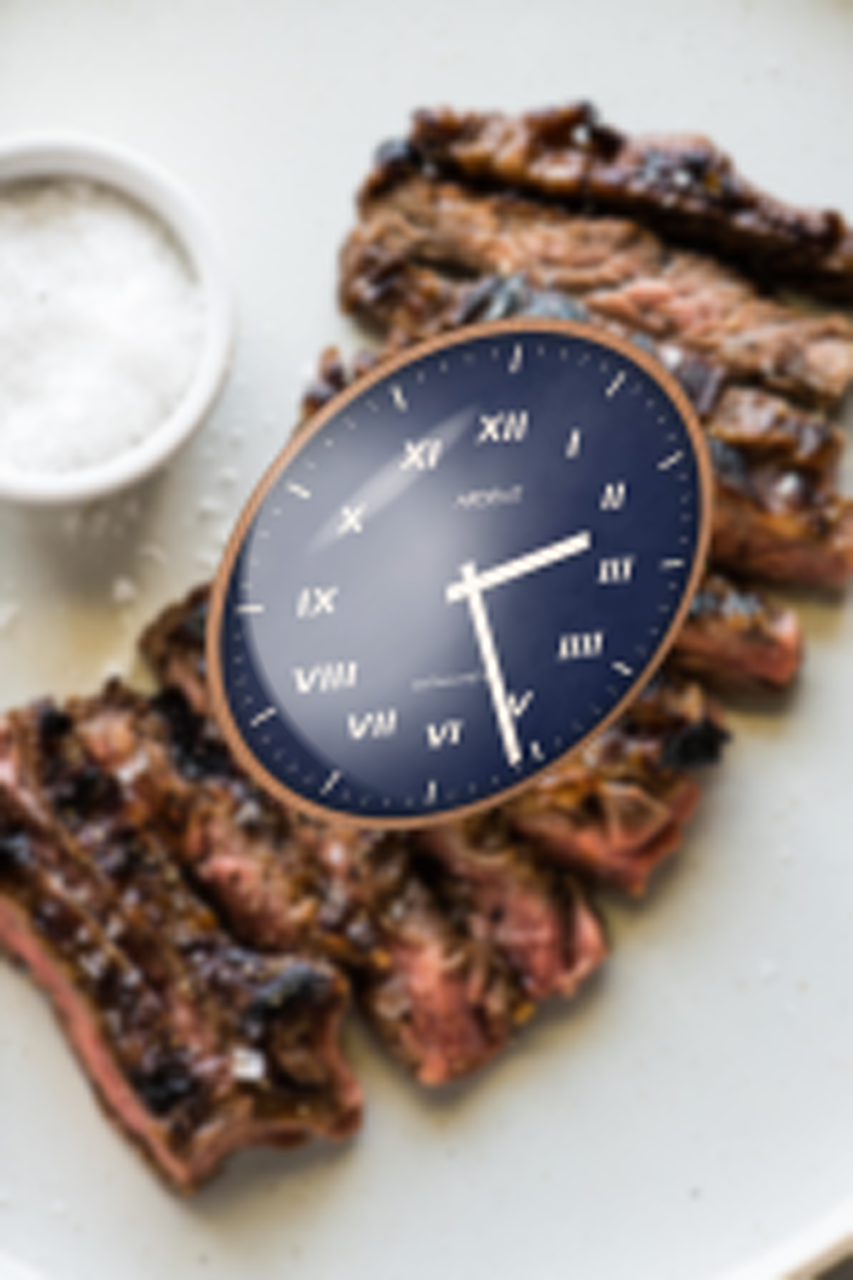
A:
2,26
